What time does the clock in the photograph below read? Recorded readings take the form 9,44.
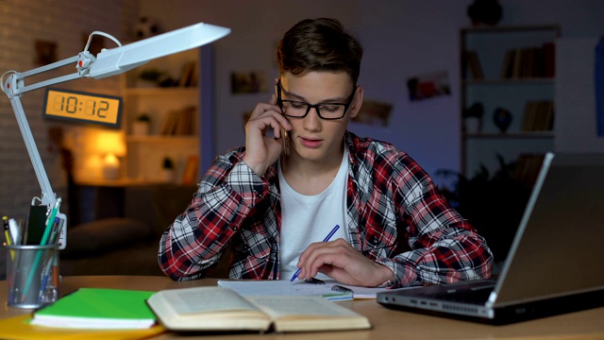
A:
10,12
